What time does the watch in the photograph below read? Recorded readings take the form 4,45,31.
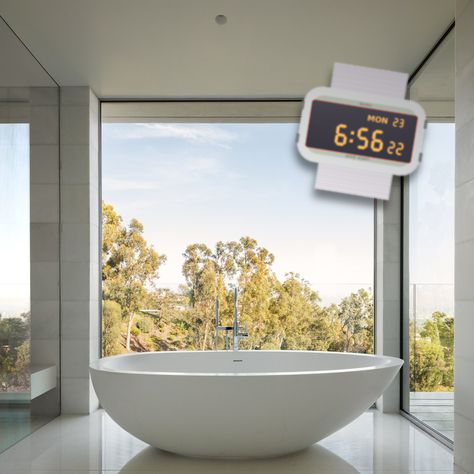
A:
6,56,22
